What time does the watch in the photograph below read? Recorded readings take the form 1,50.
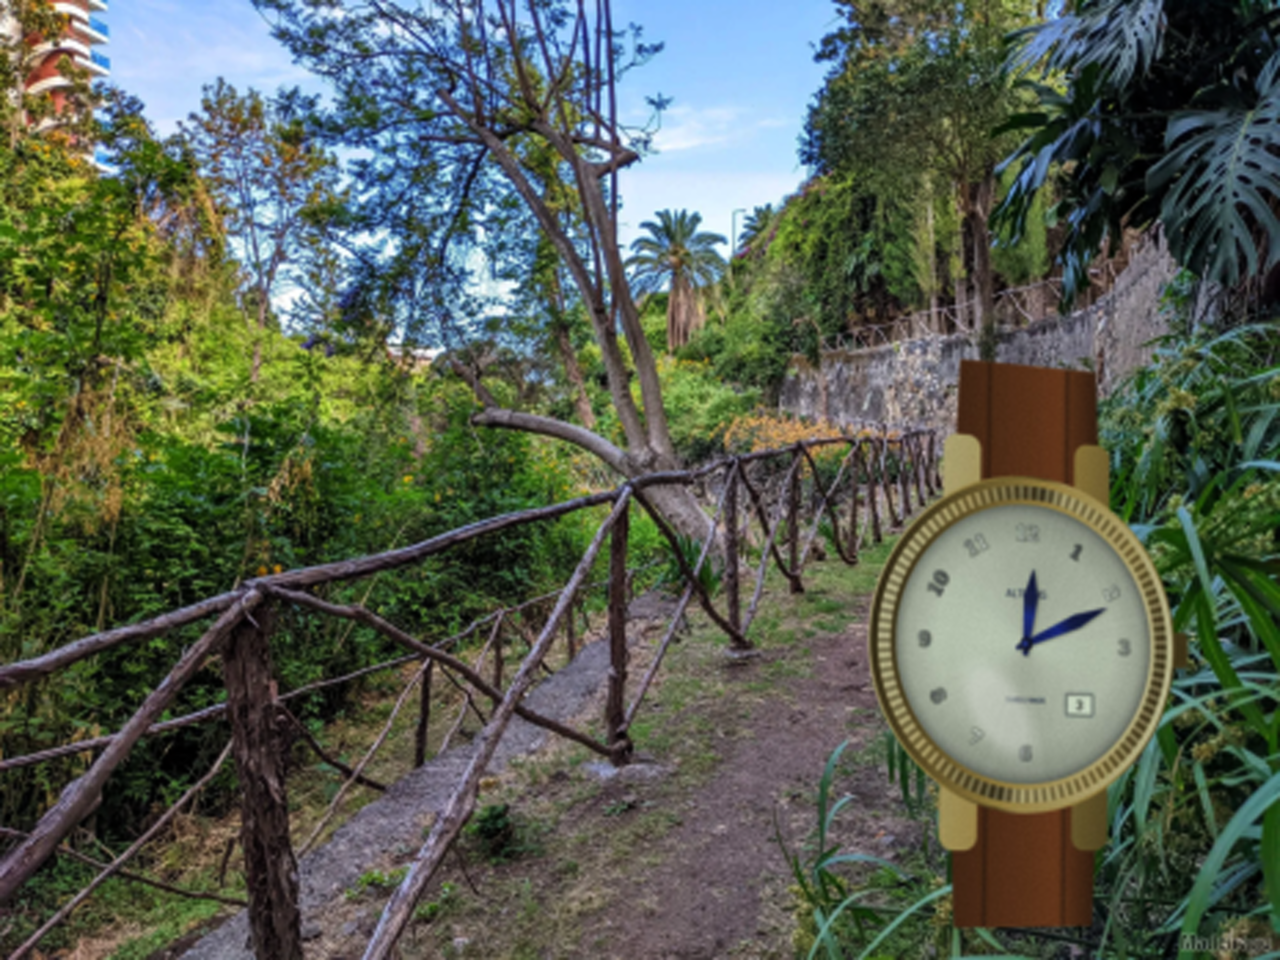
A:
12,11
